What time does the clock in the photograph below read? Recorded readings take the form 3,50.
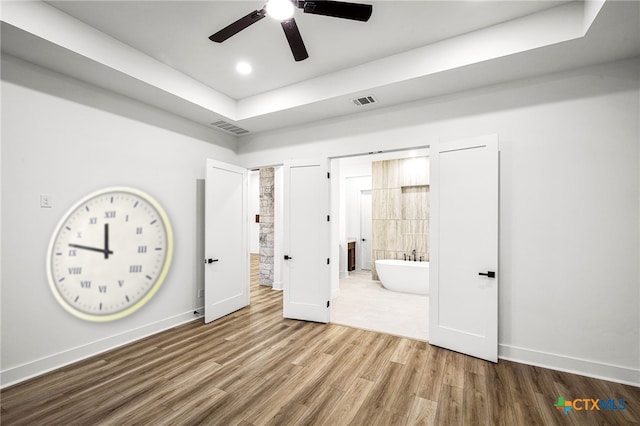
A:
11,47
